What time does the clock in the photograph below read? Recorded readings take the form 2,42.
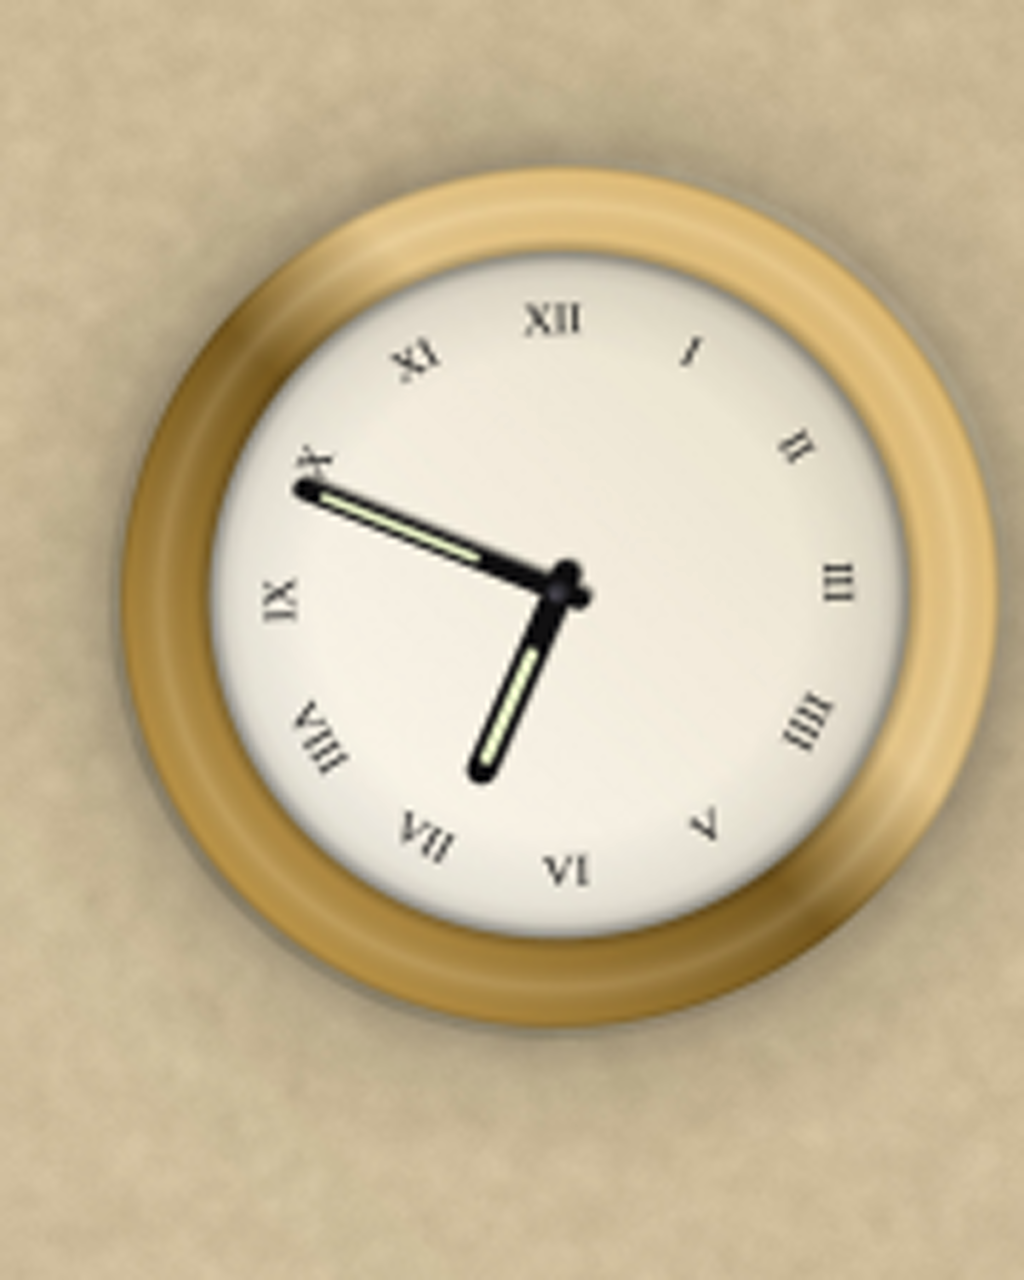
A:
6,49
